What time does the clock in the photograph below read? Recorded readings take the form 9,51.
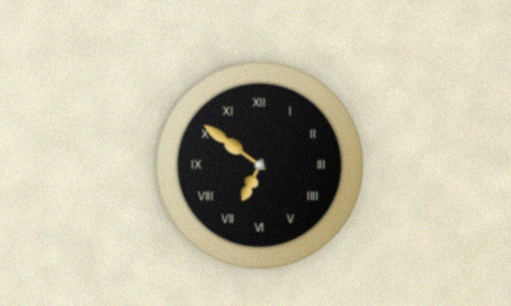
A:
6,51
